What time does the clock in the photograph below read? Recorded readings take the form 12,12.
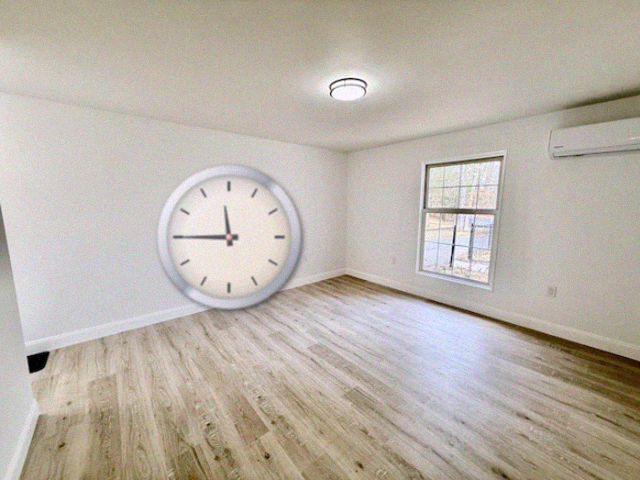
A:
11,45
